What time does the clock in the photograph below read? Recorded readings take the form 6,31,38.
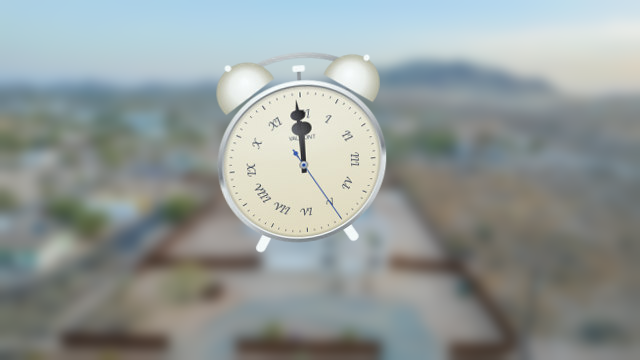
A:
11,59,25
